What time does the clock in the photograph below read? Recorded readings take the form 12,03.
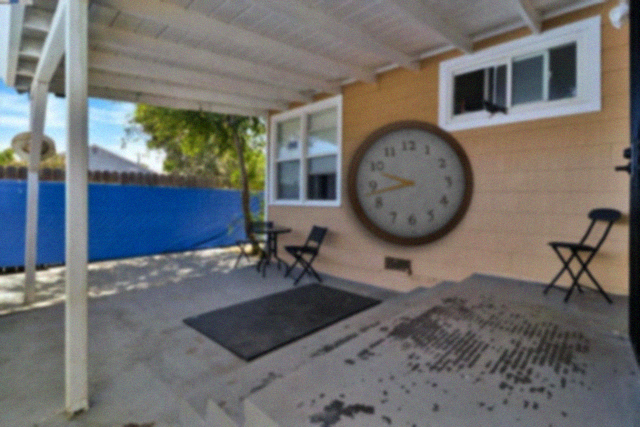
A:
9,43
